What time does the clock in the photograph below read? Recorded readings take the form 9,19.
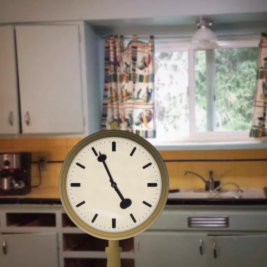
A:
4,56
